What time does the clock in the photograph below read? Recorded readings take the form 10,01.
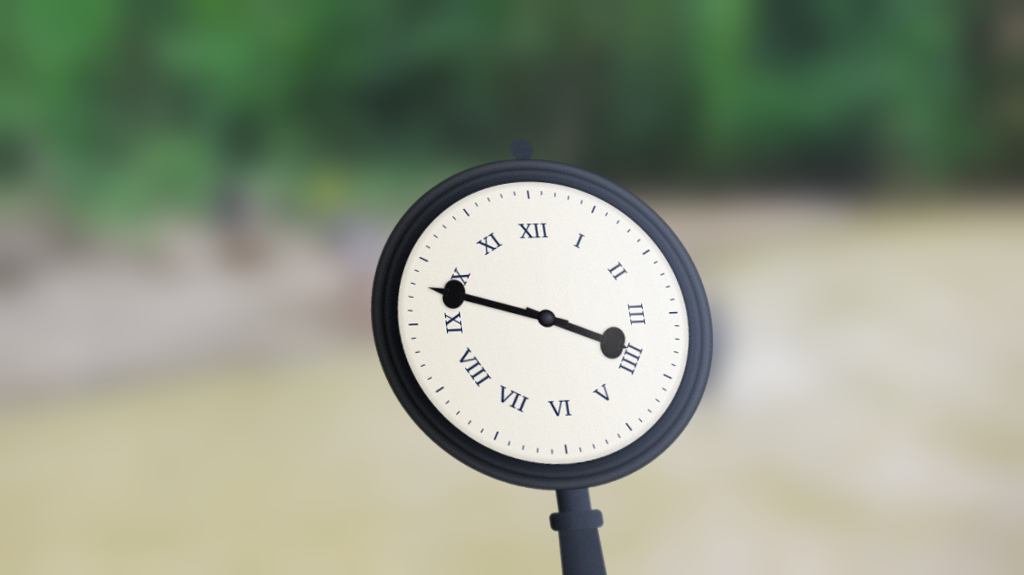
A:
3,48
